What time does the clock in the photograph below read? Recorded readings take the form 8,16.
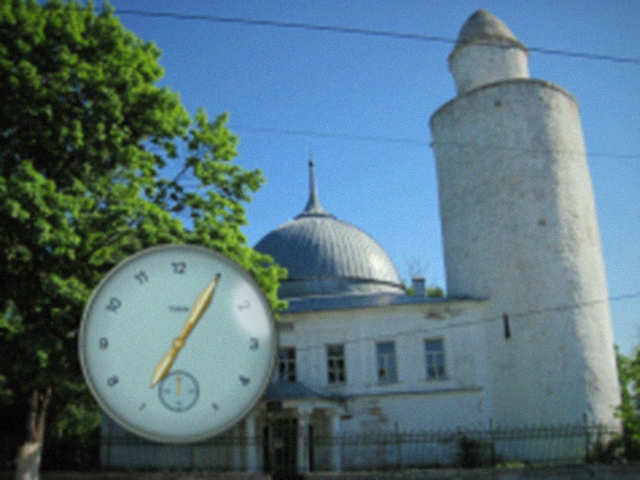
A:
7,05
